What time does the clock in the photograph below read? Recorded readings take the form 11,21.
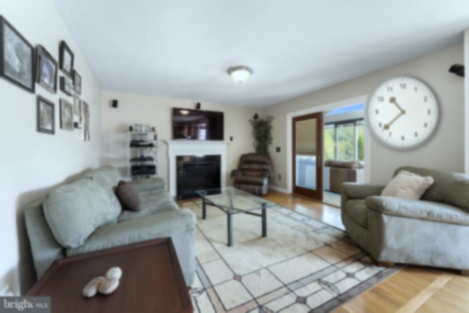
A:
10,38
